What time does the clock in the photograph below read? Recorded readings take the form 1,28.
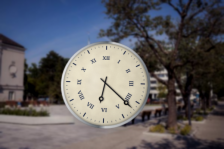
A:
6,22
